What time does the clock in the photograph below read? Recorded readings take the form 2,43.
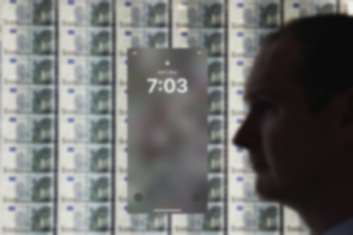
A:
7,03
